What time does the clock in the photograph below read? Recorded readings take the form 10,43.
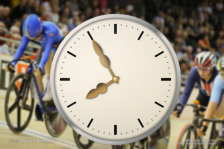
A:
7,55
